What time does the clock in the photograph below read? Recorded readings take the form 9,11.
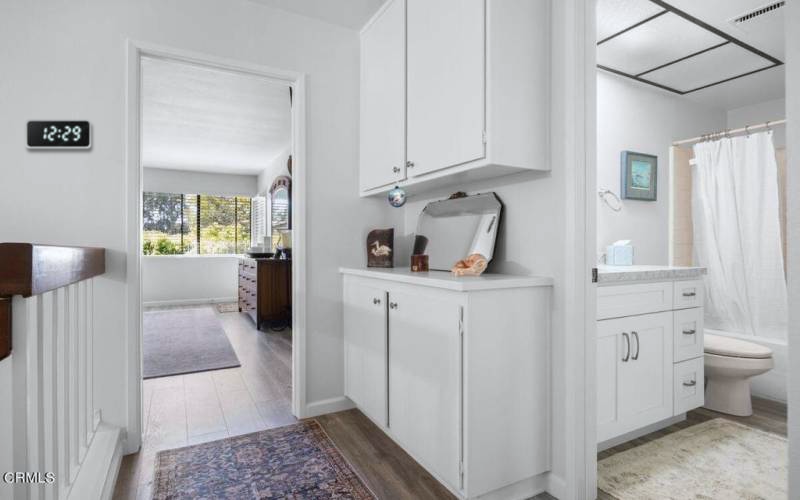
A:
12,29
